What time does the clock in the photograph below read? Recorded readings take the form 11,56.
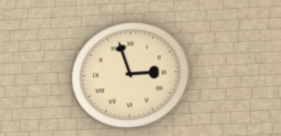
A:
2,57
